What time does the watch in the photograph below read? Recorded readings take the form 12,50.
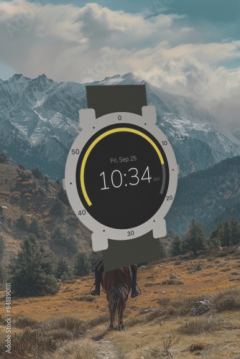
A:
10,34
